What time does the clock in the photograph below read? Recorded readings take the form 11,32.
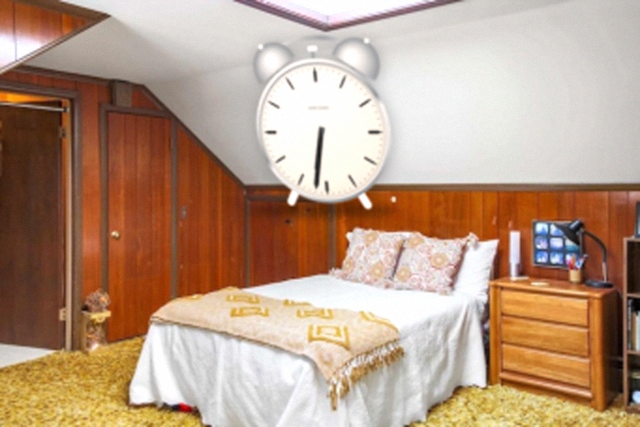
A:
6,32
